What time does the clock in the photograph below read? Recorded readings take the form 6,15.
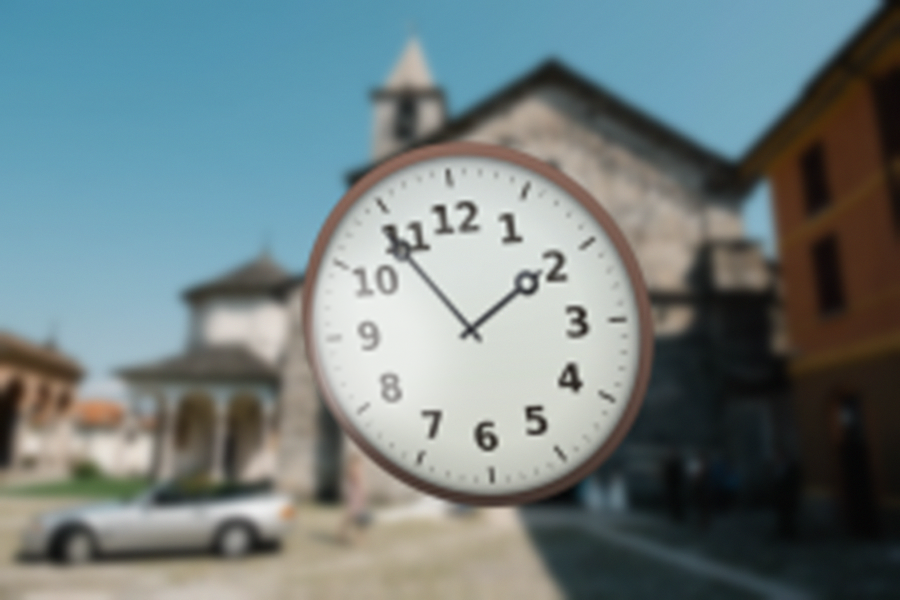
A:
1,54
